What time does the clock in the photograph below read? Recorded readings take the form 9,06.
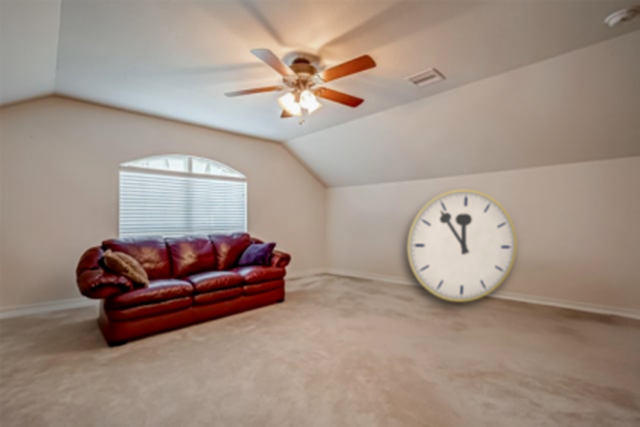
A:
11,54
